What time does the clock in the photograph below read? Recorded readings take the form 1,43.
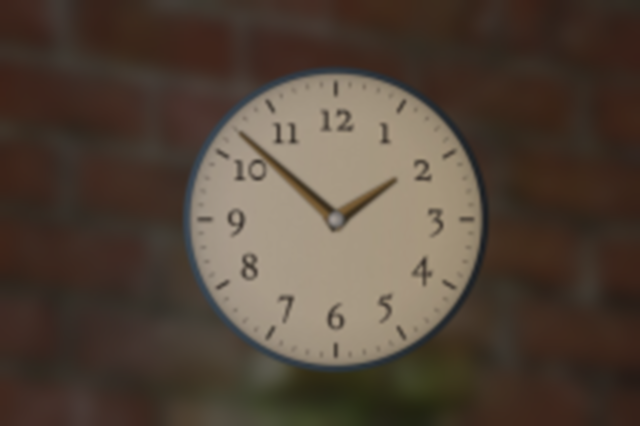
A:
1,52
